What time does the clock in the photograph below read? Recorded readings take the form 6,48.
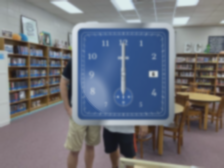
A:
6,00
